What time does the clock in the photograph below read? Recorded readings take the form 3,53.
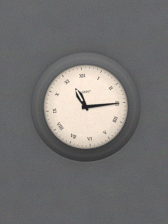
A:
11,15
